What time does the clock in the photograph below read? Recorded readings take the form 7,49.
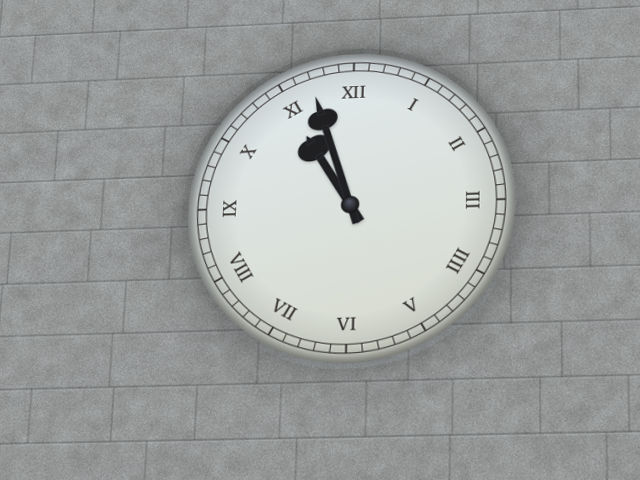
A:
10,57
